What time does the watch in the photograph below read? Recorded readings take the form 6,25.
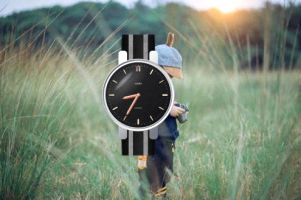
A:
8,35
